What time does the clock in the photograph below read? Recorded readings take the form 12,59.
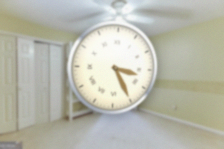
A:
3,25
